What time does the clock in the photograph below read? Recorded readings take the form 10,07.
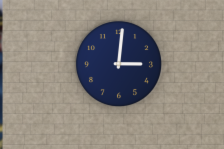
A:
3,01
